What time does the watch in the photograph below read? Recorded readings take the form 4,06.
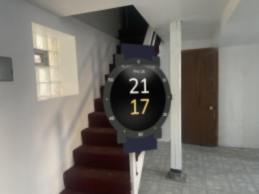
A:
21,17
